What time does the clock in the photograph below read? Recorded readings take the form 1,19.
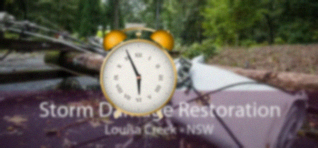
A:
5,56
